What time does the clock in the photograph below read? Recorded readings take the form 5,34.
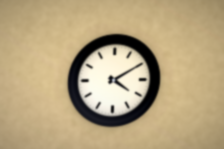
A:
4,10
